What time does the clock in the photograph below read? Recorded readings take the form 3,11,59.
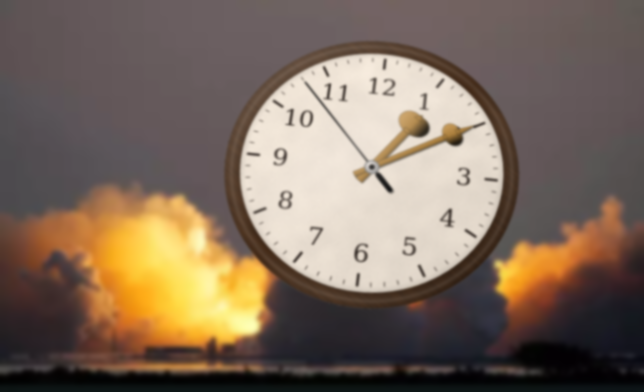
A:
1,09,53
